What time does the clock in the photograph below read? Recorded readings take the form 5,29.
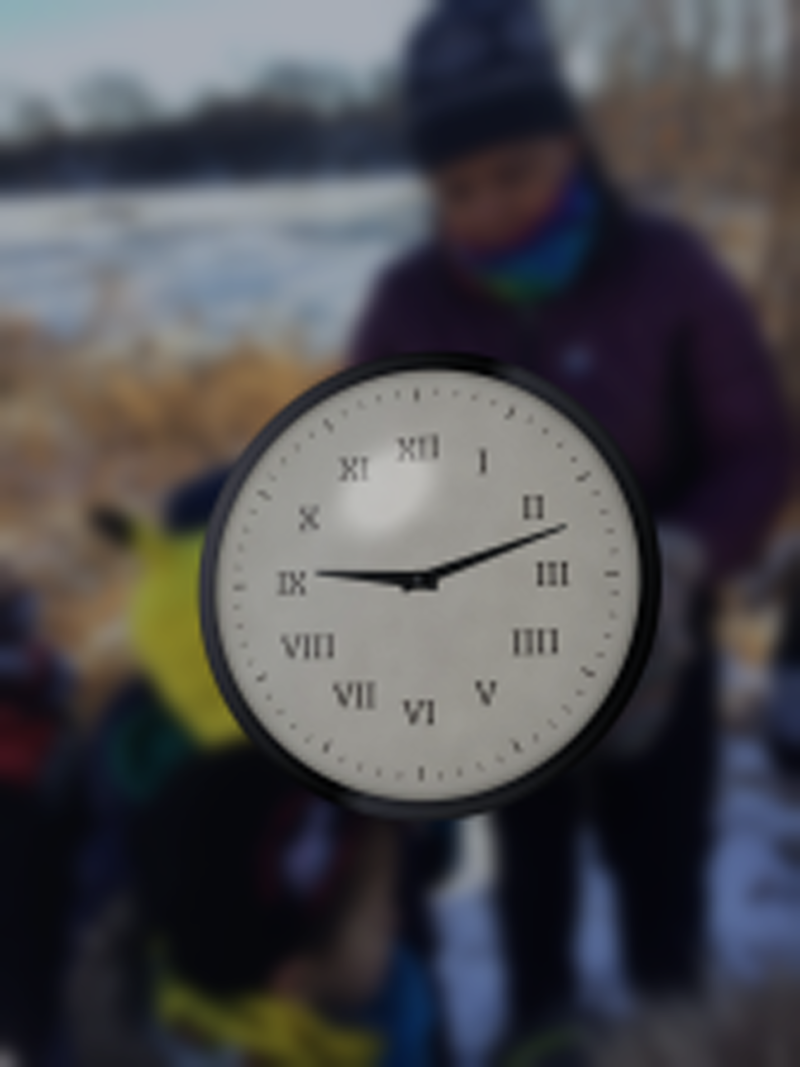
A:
9,12
